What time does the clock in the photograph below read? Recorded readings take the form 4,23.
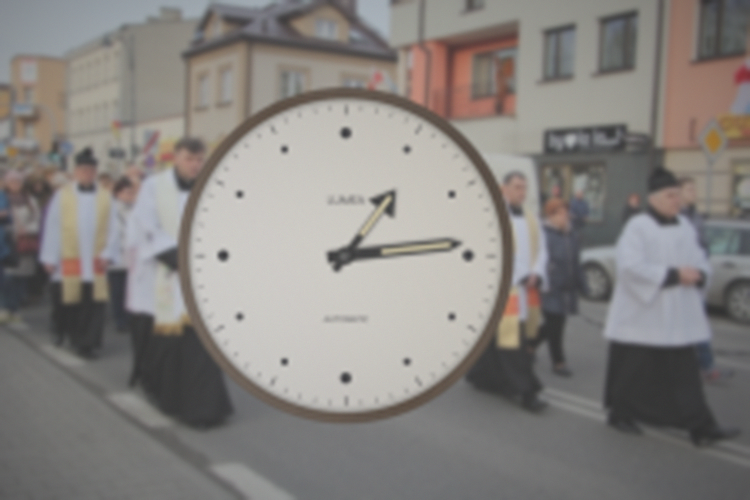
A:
1,14
